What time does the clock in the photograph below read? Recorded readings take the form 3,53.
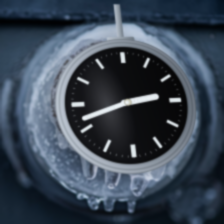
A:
2,42
